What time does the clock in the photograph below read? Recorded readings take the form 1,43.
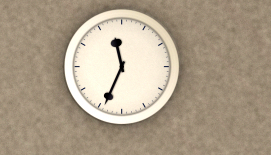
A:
11,34
